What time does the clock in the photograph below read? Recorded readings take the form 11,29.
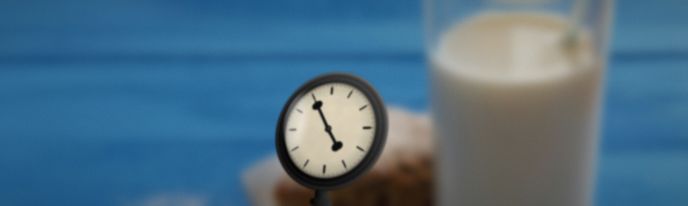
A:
4,55
